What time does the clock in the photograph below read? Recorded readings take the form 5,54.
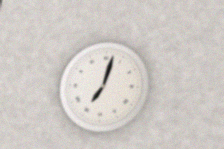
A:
7,02
